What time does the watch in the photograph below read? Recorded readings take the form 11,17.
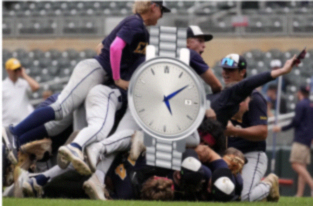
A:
5,09
